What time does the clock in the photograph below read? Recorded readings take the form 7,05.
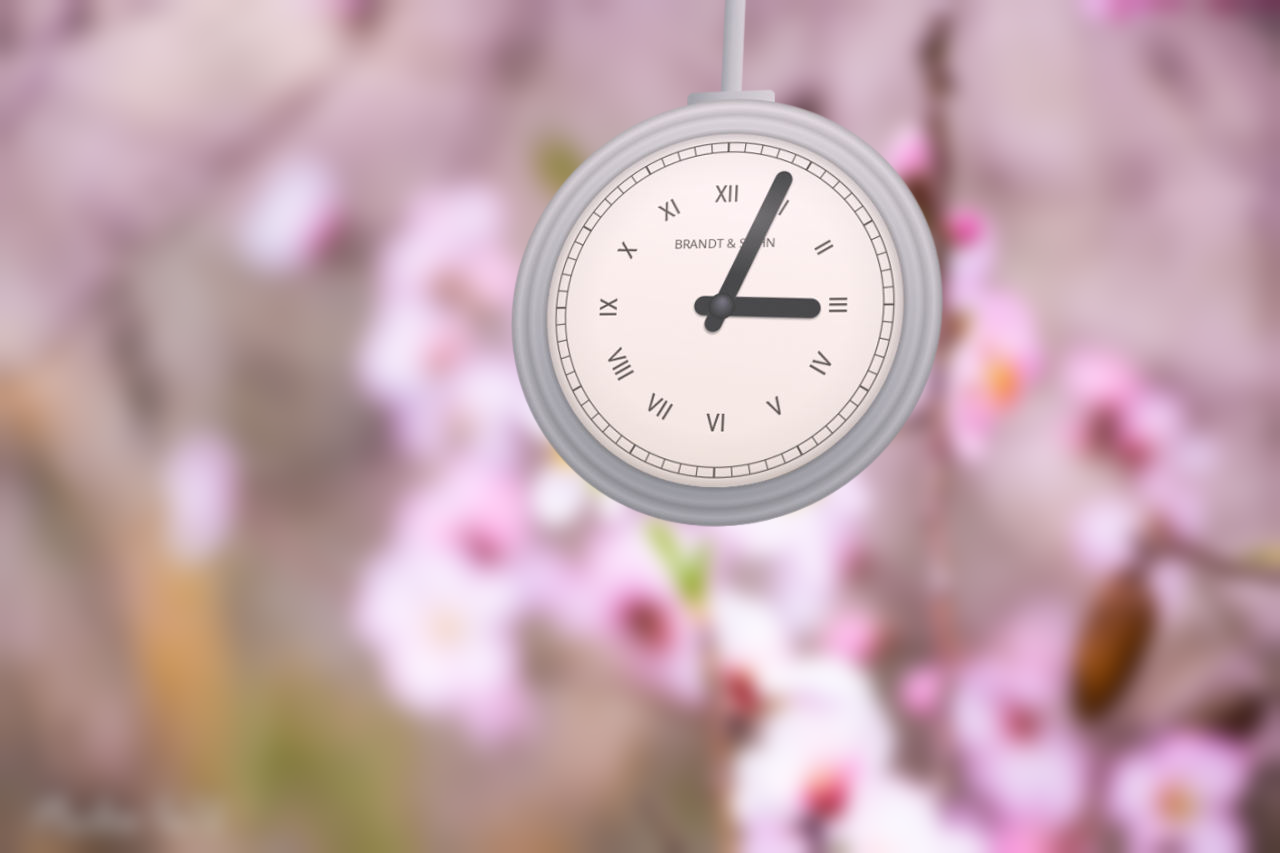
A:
3,04
